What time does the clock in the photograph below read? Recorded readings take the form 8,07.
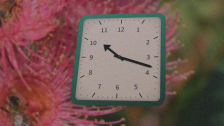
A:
10,18
